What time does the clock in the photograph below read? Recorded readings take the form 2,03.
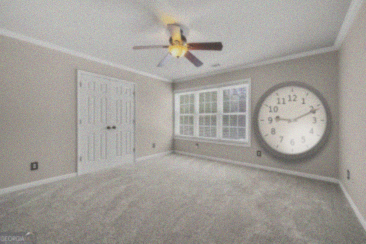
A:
9,11
